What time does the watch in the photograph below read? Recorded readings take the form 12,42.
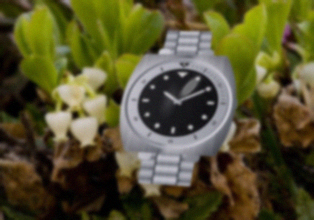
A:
10,10
